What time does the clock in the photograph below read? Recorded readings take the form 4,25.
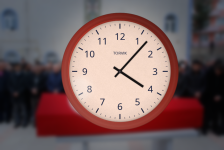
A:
4,07
